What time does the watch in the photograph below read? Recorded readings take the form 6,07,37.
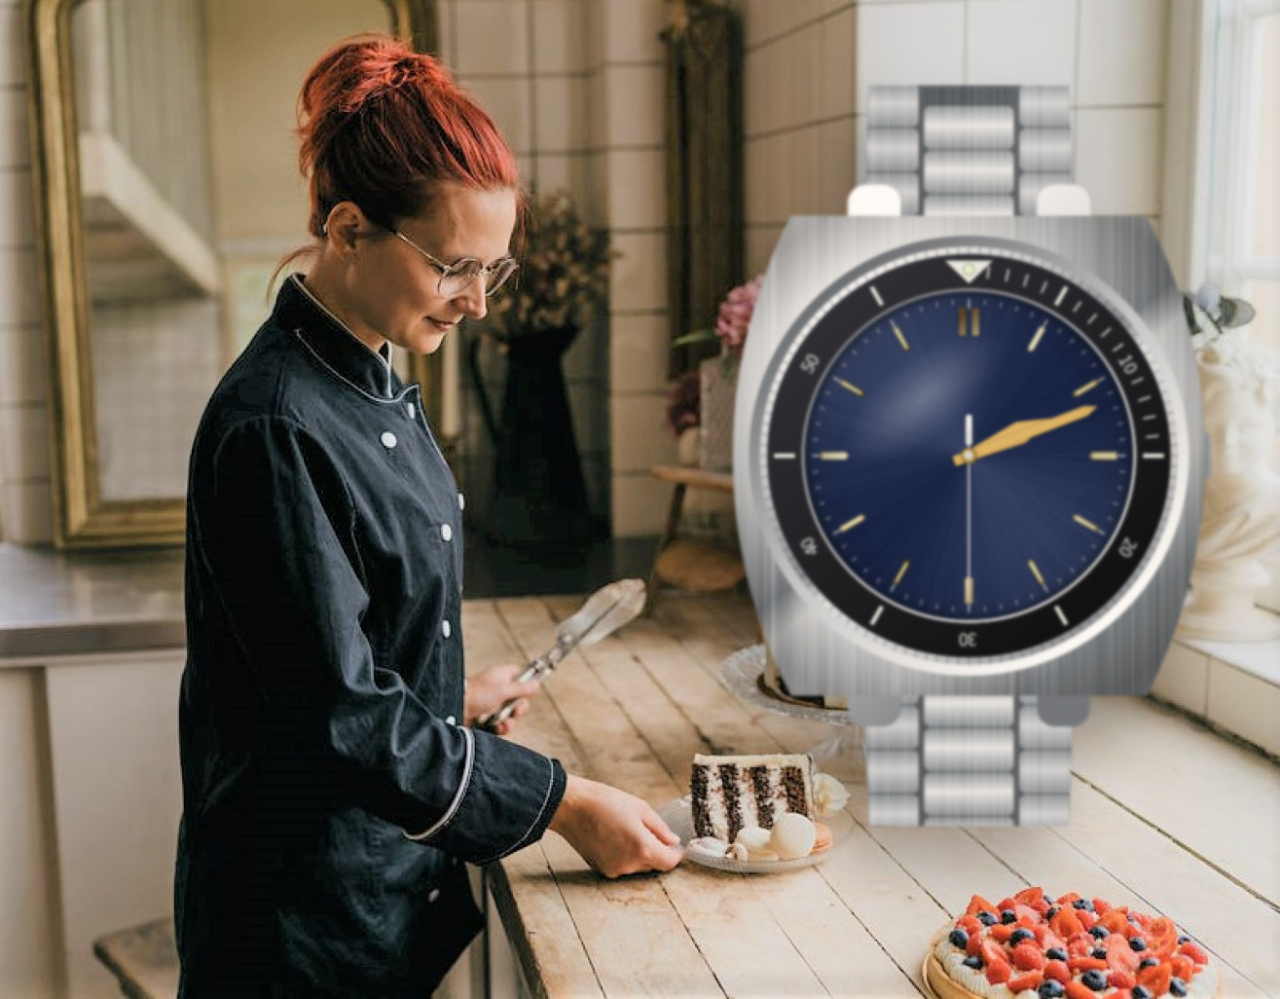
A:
2,11,30
